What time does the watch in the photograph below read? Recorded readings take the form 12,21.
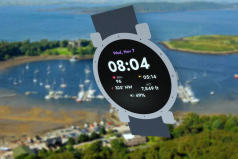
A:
8,04
